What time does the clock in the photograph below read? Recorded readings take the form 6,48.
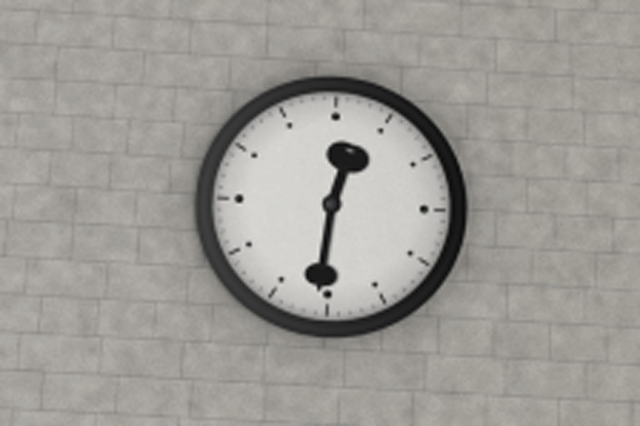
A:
12,31
